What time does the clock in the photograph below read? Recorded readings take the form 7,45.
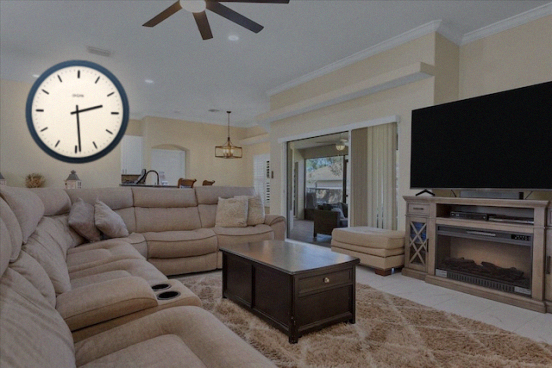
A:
2,29
